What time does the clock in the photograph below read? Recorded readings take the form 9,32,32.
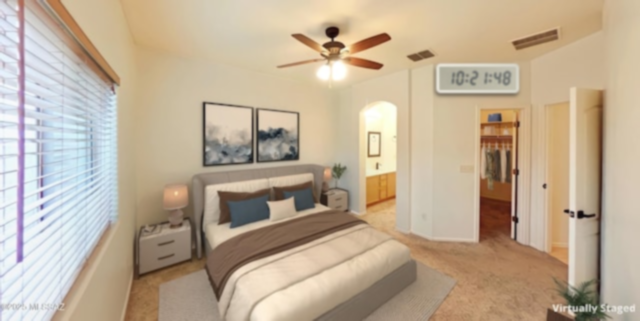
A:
10,21,48
